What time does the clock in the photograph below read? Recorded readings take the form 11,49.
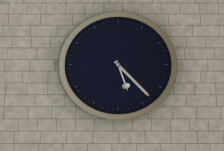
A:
5,23
